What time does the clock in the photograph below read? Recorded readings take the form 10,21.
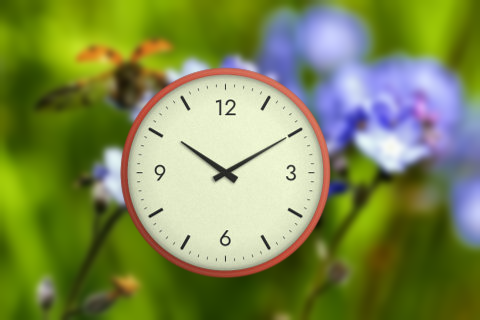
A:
10,10
